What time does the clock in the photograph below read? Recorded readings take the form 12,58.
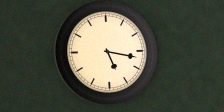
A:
5,17
